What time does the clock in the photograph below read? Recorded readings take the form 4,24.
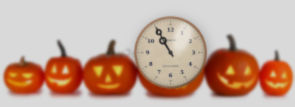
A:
10,55
